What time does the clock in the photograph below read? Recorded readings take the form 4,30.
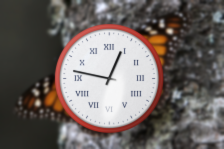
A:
12,47
